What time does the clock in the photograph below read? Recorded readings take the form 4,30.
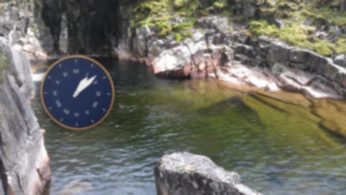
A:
1,08
